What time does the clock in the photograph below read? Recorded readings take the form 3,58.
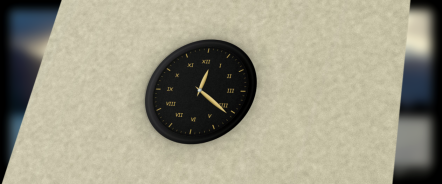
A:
12,21
